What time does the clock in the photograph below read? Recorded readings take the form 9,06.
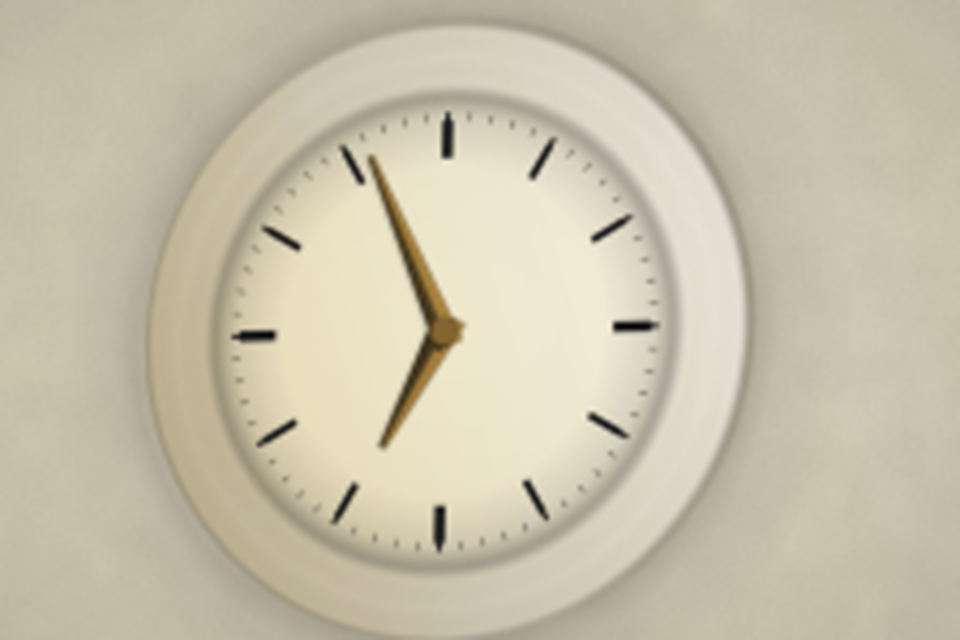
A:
6,56
